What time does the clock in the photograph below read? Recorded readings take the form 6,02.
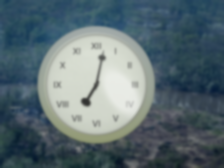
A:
7,02
